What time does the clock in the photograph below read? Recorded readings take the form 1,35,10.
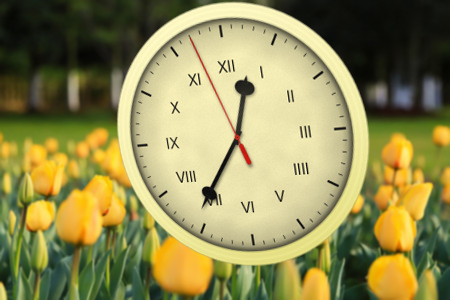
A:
12,35,57
